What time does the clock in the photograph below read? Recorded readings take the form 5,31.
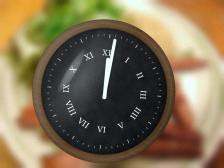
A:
12,01
